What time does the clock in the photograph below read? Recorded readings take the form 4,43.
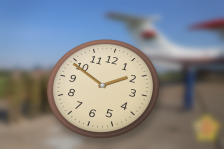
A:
1,49
